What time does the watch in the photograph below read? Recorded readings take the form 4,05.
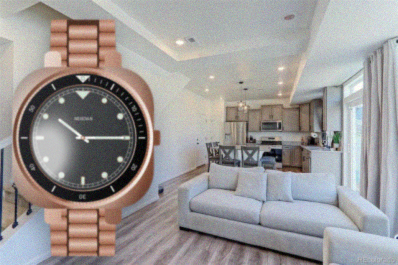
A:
10,15
